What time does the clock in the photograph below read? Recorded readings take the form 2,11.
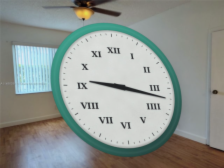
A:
9,17
